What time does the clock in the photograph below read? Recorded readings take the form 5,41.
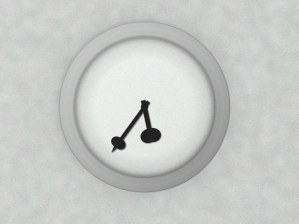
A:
5,36
